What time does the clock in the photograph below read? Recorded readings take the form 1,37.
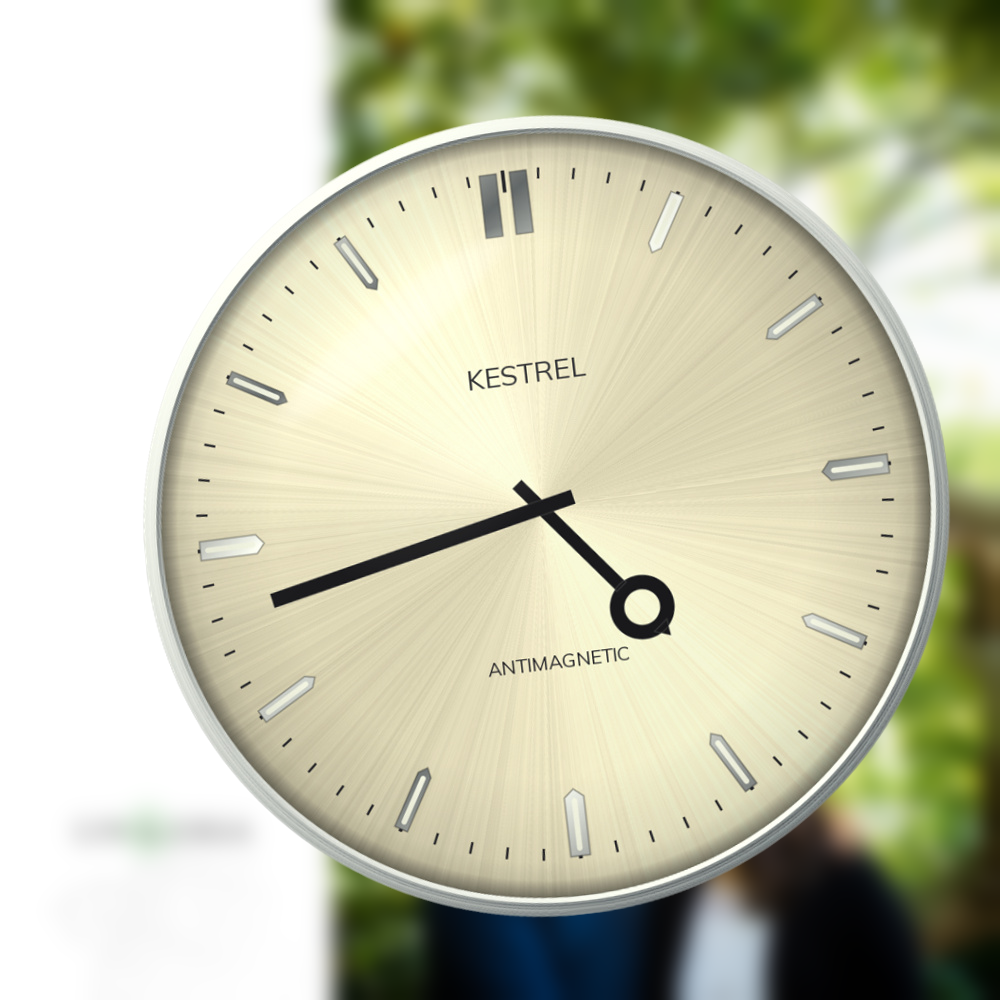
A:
4,43
